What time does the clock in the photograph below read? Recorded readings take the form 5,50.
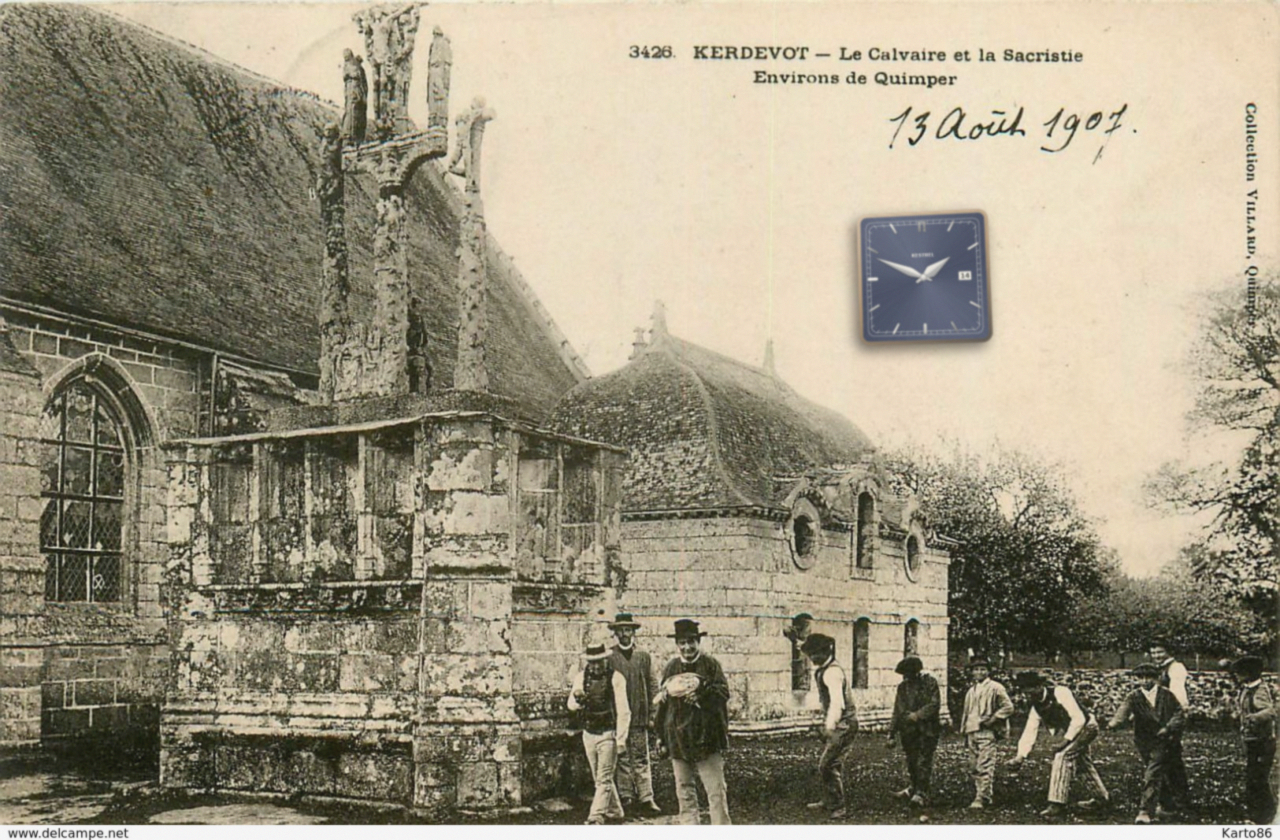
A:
1,49
